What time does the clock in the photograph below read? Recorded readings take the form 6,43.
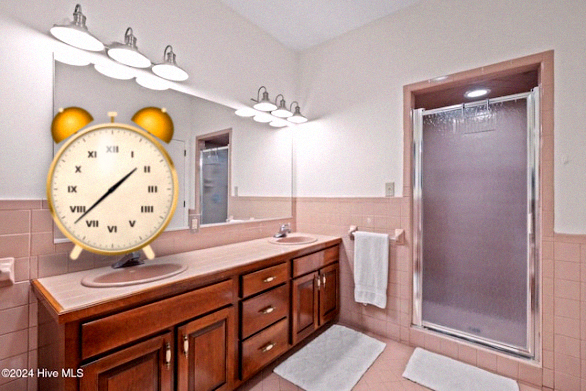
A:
1,38
